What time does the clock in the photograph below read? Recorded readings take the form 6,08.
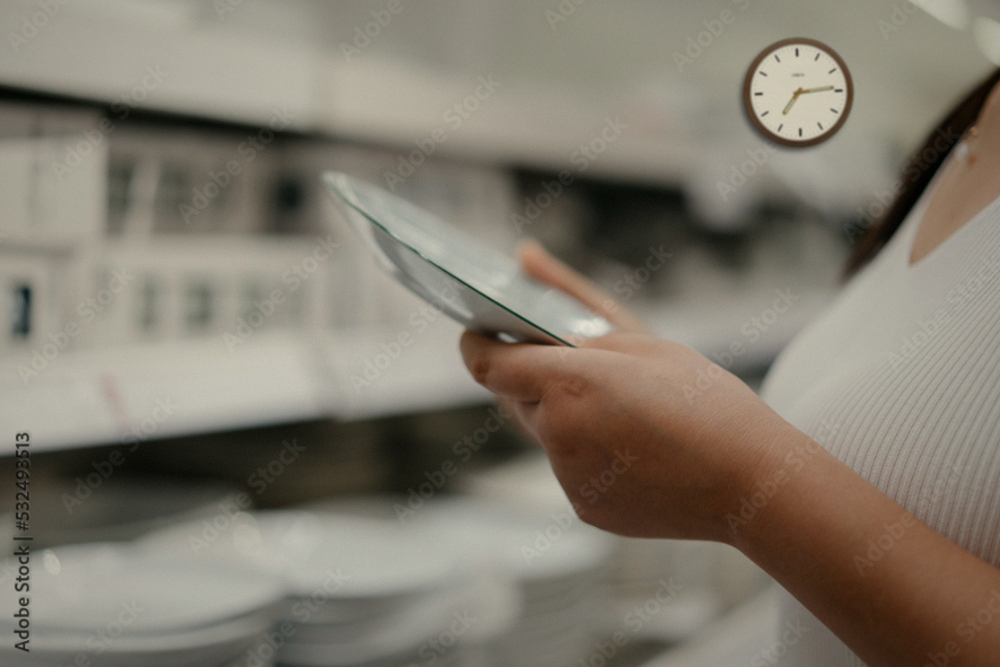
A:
7,14
